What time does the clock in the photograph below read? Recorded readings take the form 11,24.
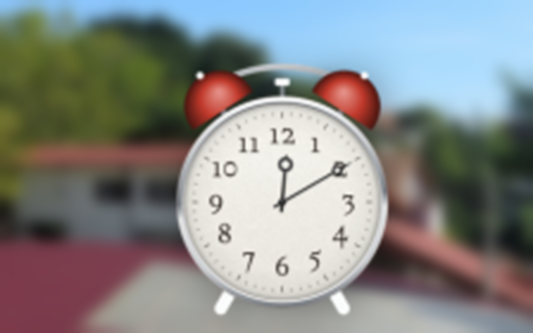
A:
12,10
